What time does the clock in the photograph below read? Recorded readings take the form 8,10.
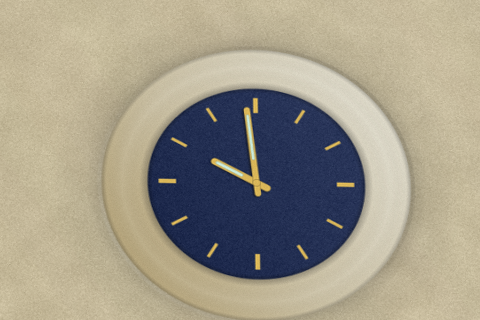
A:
9,59
